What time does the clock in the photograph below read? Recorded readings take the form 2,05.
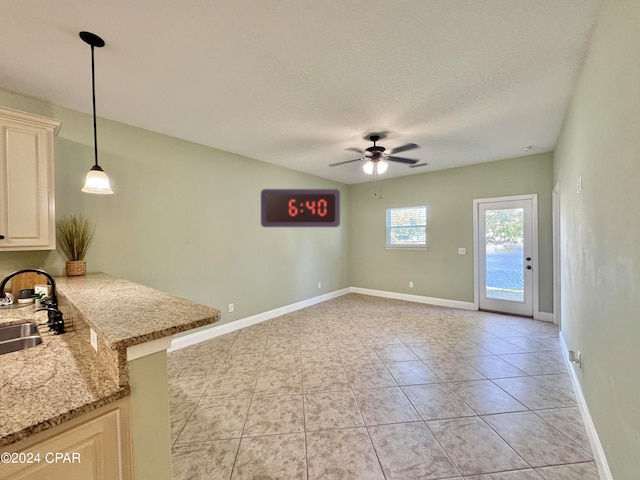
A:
6,40
